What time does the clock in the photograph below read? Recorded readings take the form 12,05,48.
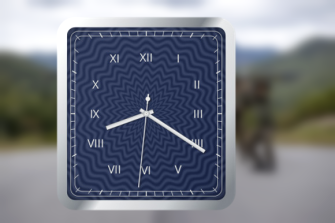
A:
8,20,31
